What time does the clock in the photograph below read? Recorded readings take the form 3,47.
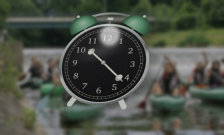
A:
10,22
